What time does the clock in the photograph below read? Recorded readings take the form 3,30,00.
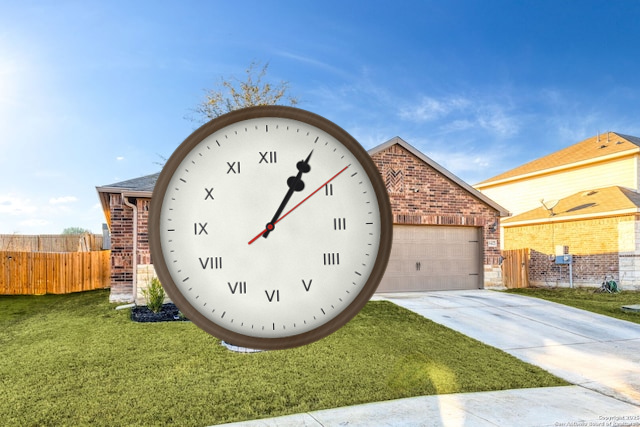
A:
1,05,09
